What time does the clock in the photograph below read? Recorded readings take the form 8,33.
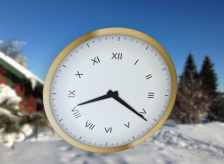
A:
8,21
